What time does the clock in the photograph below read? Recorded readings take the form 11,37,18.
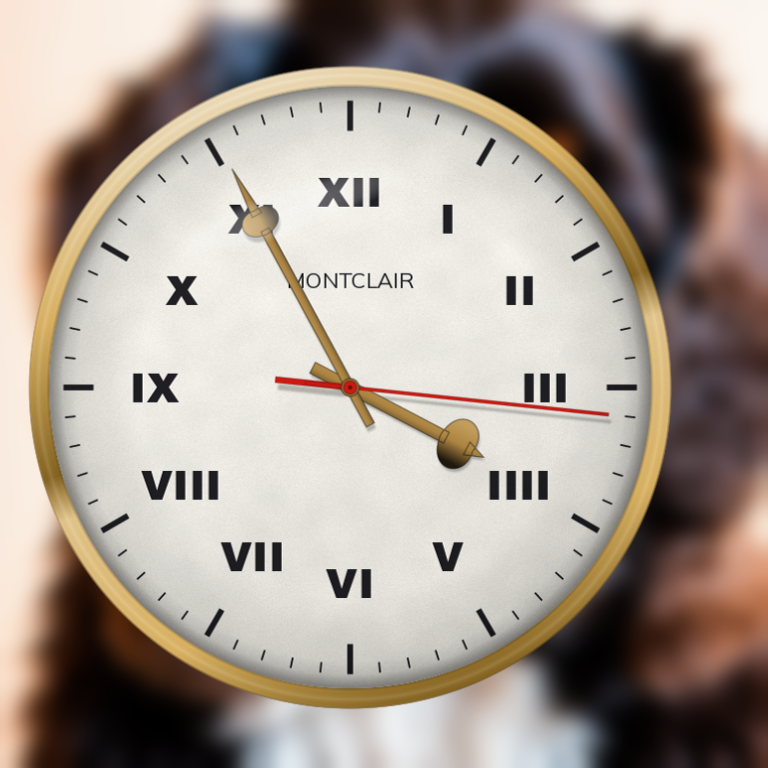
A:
3,55,16
